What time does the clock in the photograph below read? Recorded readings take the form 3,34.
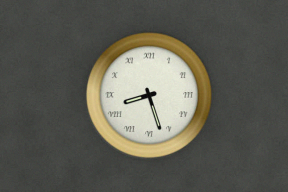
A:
8,27
